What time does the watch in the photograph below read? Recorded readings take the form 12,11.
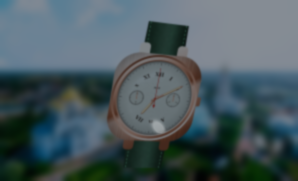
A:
7,10
